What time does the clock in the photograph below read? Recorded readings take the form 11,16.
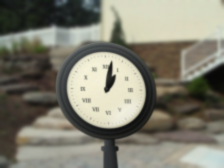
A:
1,02
